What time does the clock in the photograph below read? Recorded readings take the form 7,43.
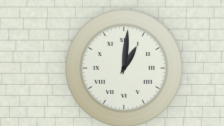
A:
1,01
